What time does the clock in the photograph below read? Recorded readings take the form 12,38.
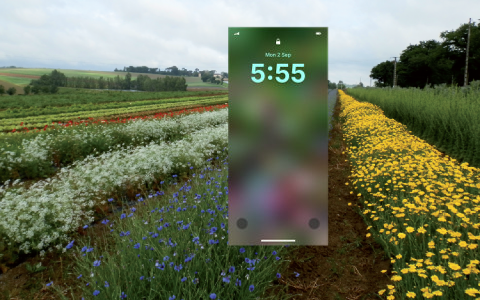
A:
5,55
